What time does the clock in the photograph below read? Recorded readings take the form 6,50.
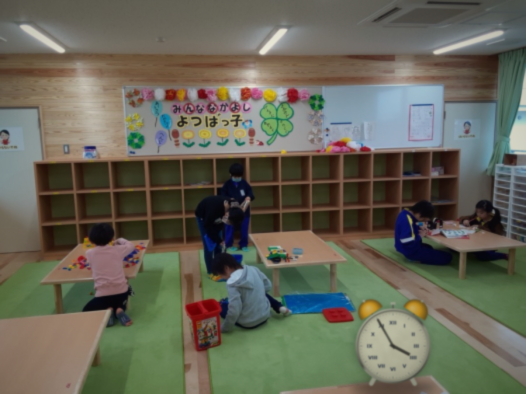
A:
3,55
